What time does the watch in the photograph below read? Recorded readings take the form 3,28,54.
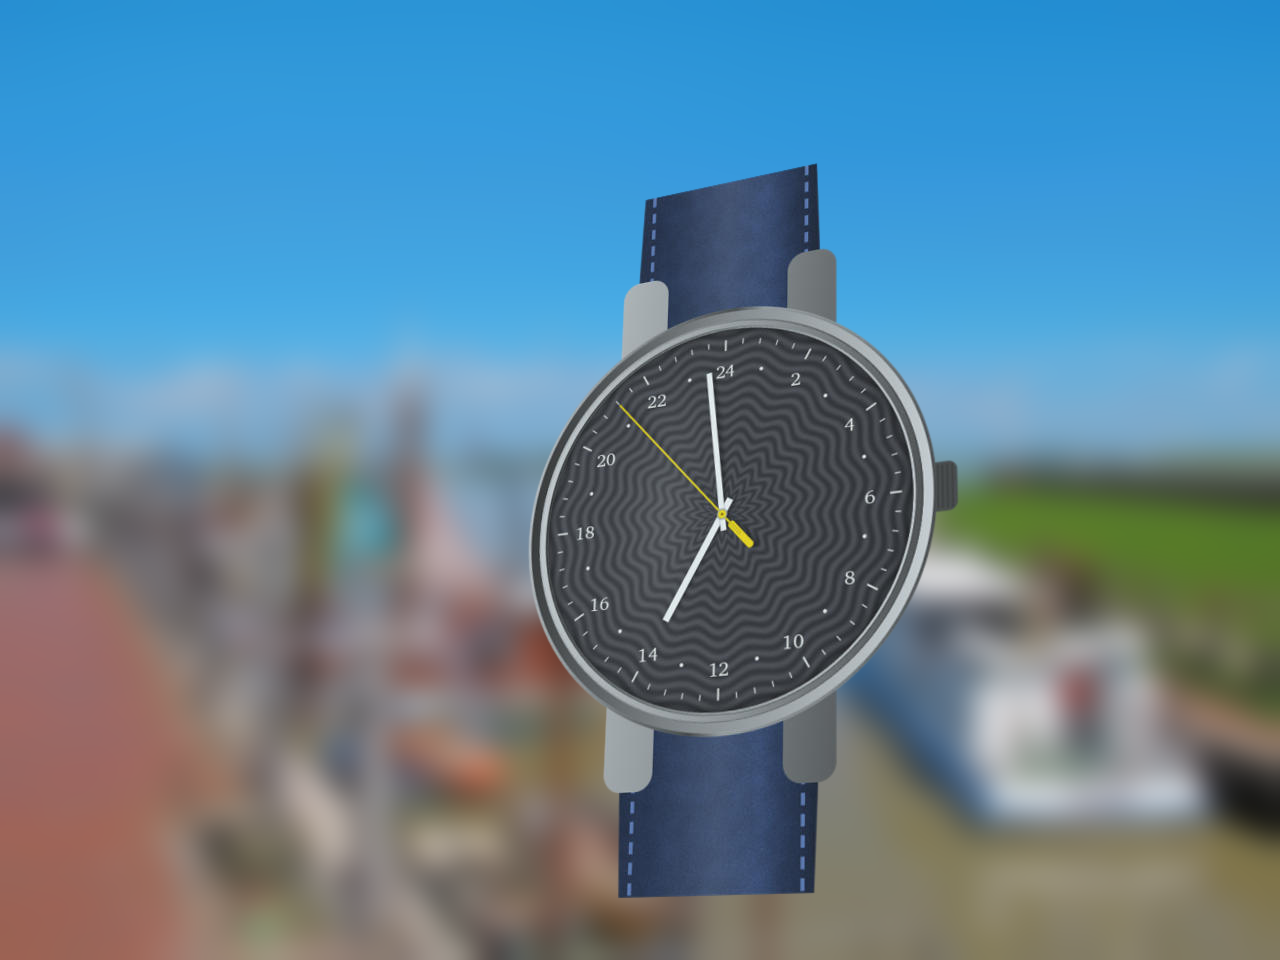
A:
13,58,53
